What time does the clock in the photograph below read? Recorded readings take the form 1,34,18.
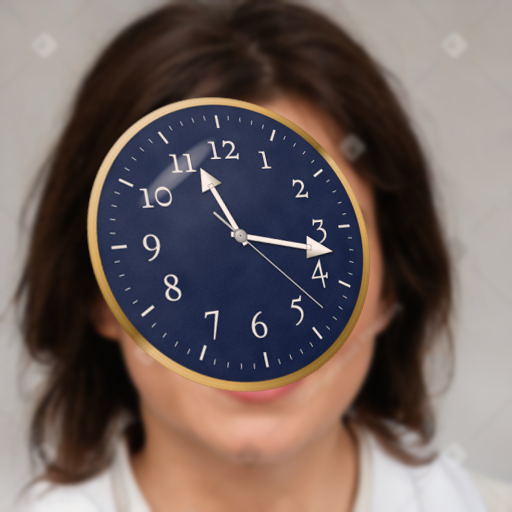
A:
11,17,23
